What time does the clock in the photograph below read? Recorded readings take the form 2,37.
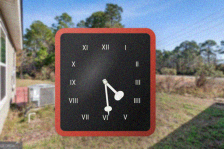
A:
4,29
